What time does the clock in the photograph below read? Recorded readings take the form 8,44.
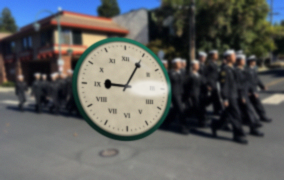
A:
9,05
